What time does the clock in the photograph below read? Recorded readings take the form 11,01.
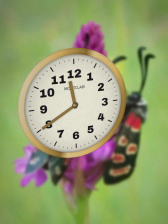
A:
11,40
